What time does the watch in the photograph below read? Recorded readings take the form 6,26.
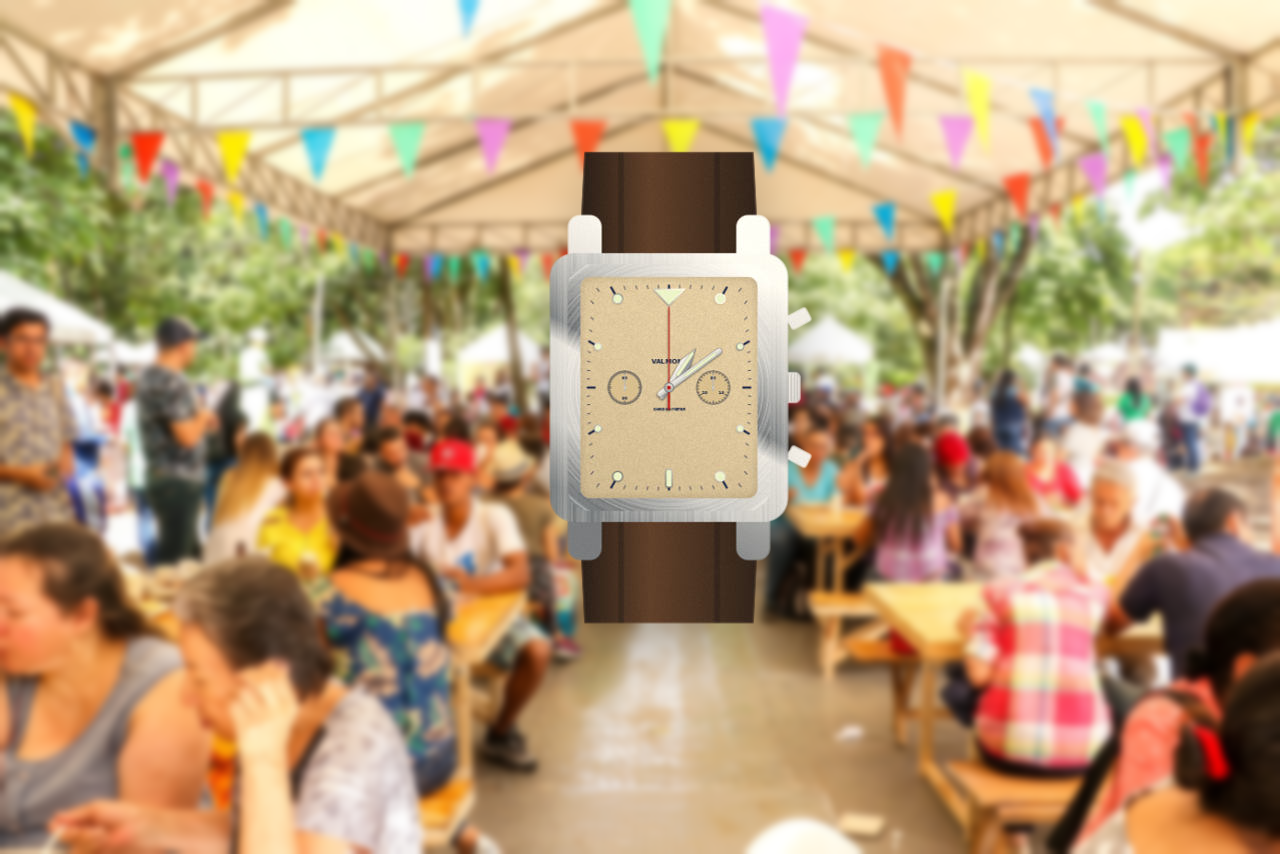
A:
1,09
